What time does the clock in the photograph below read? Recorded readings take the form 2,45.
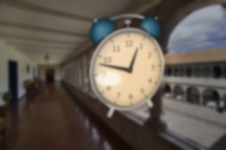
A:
12,48
